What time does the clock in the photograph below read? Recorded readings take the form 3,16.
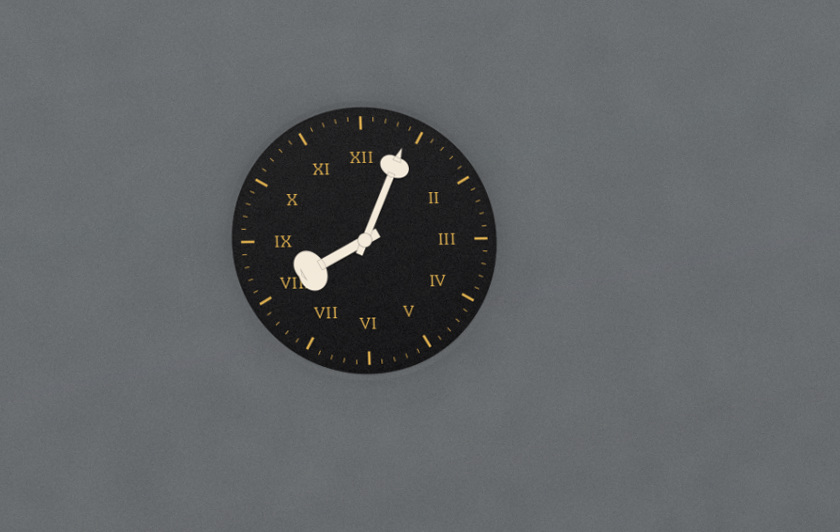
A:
8,04
